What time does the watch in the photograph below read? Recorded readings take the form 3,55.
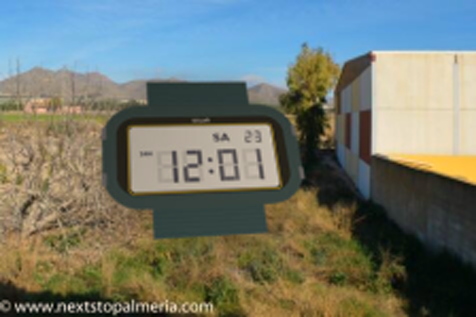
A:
12,01
